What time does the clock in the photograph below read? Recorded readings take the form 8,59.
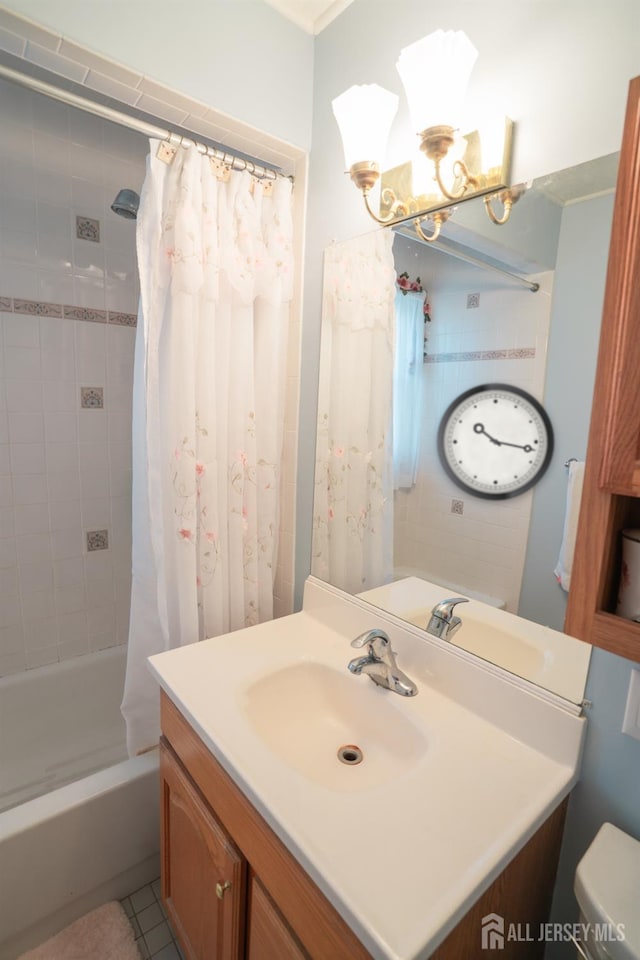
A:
10,17
